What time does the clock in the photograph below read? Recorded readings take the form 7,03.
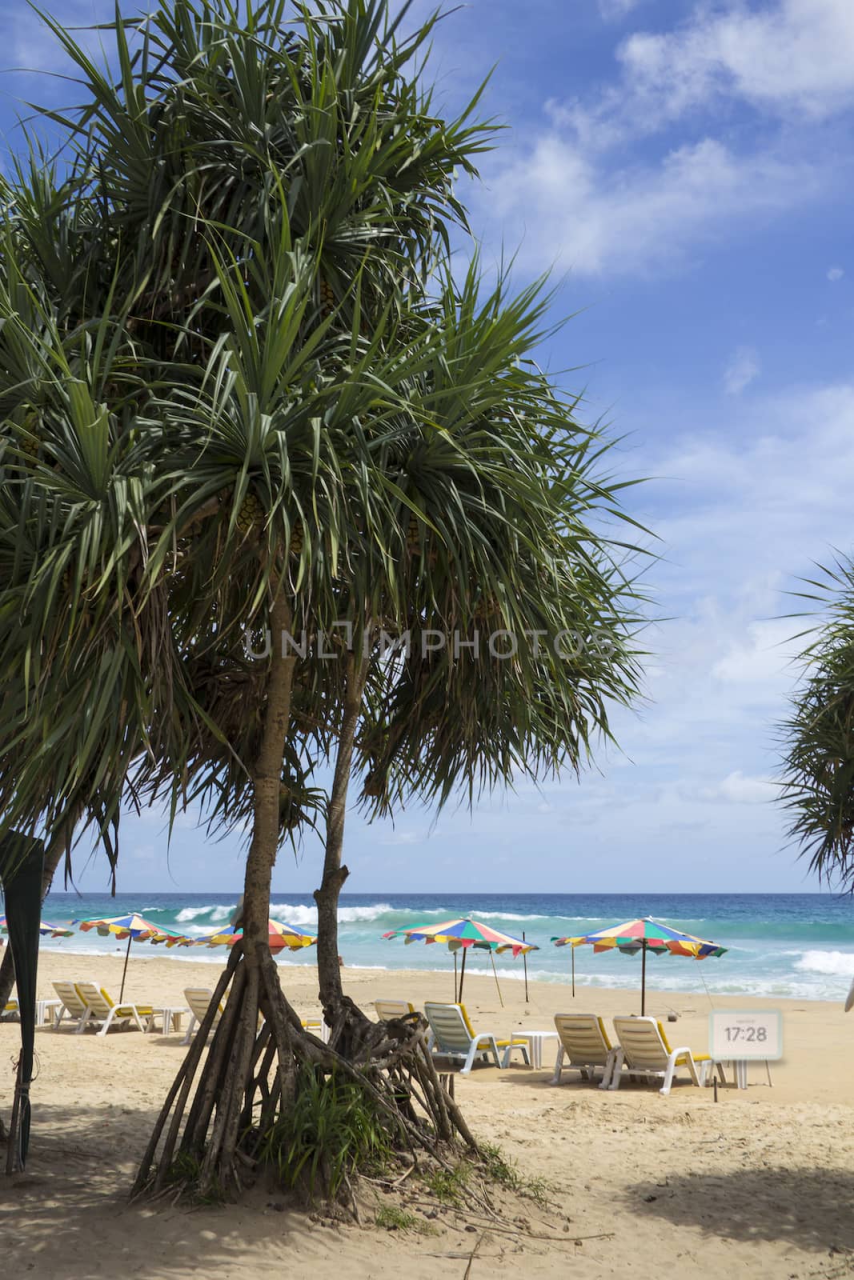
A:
17,28
